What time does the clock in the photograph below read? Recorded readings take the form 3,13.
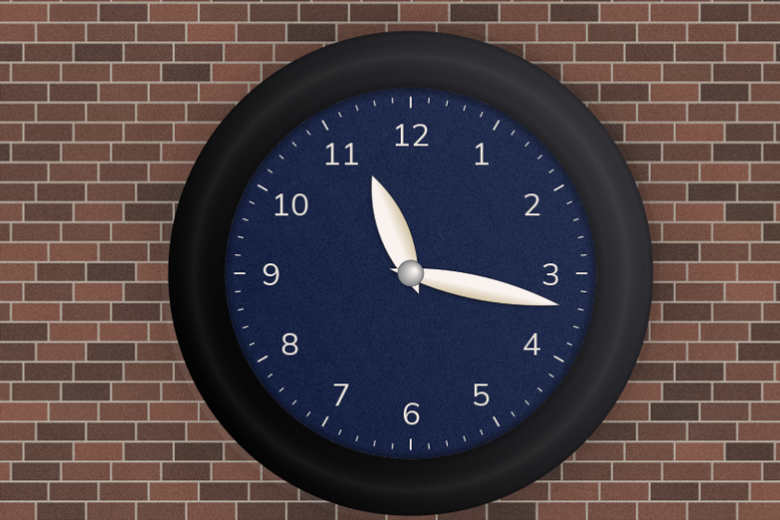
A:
11,17
